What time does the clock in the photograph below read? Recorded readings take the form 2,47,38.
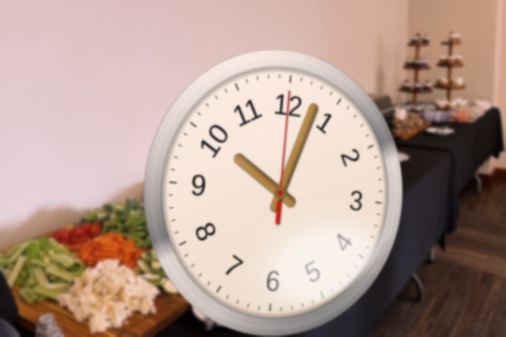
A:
10,03,00
